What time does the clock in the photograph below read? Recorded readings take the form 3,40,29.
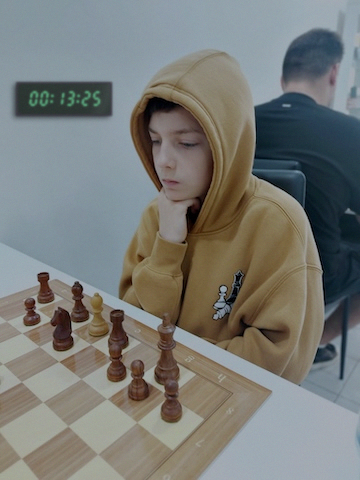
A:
0,13,25
